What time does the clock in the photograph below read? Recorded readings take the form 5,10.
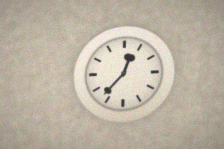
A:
12,37
